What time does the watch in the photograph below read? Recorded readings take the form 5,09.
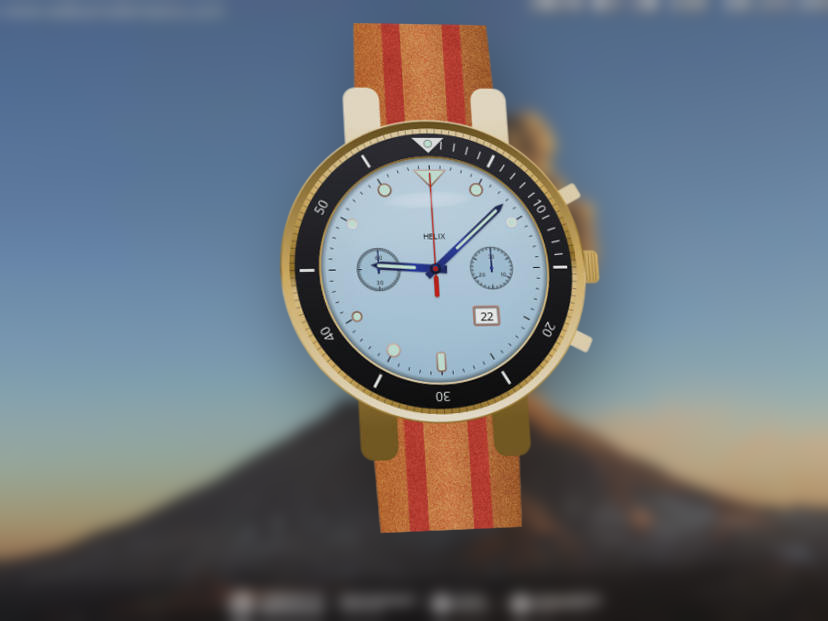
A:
9,08
